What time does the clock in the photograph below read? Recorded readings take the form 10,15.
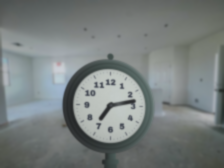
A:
7,13
